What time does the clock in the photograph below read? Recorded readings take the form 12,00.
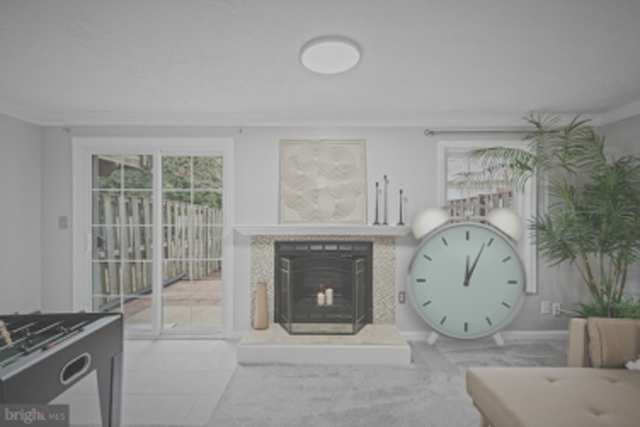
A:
12,04
